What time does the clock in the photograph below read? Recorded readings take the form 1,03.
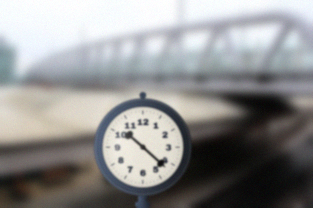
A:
10,22
